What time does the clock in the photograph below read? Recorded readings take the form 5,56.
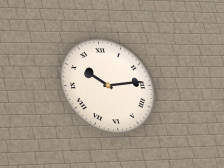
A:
10,14
